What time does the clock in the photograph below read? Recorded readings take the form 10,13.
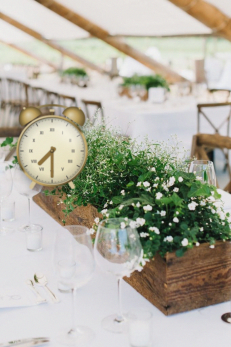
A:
7,30
